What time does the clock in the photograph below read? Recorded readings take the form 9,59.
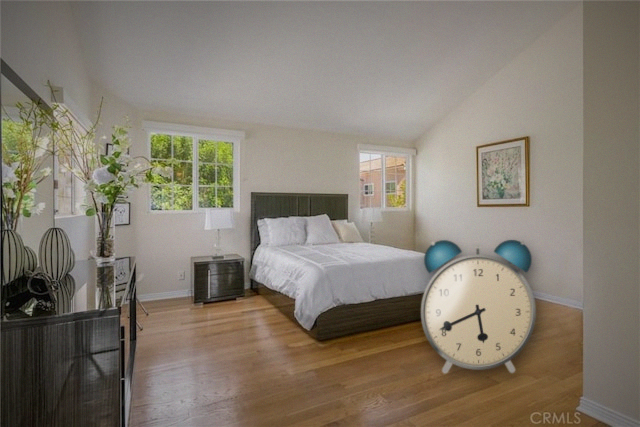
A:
5,41
